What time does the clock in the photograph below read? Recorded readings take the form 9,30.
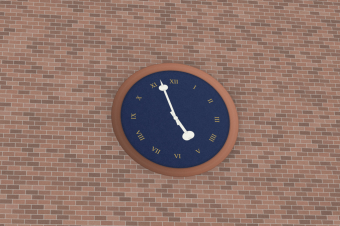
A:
4,57
